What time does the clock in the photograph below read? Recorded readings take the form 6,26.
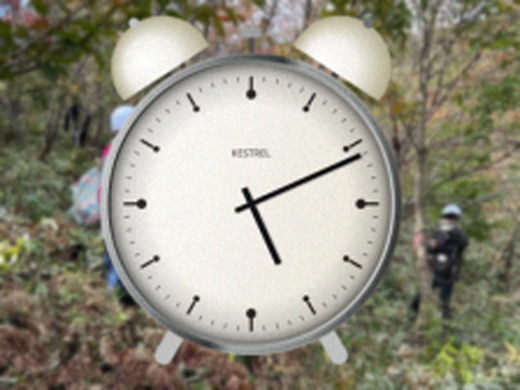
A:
5,11
